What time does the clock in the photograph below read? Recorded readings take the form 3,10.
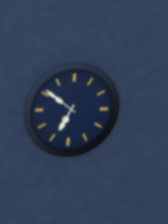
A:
6,51
